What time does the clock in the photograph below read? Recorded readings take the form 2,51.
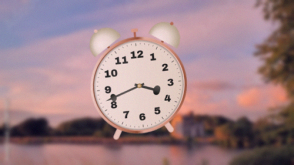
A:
3,42
